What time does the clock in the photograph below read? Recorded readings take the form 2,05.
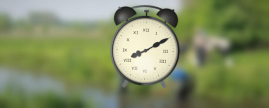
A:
8,10
